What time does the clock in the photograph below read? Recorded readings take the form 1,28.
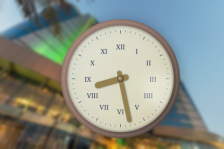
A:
8,28
